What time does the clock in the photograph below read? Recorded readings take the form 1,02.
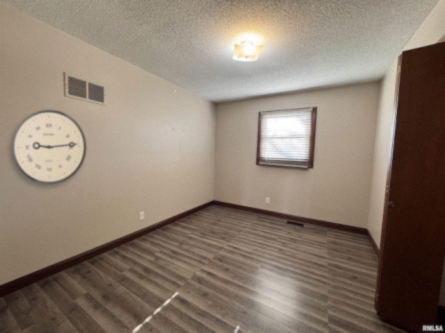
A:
9,14
